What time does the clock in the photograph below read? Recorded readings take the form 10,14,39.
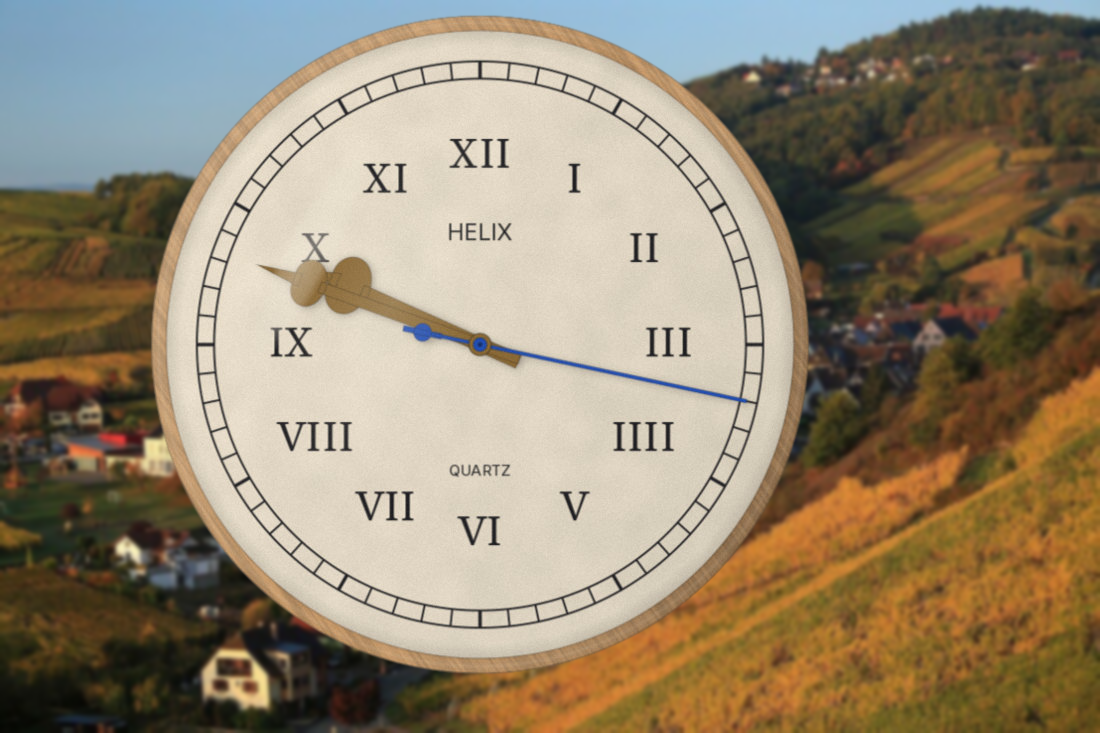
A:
9,48,17
